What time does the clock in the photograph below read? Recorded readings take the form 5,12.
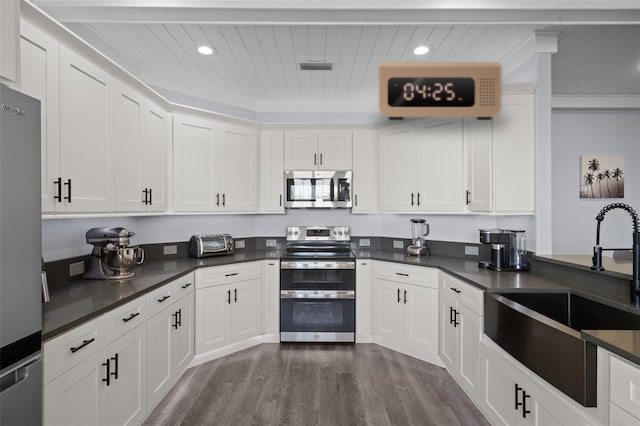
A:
4,25
